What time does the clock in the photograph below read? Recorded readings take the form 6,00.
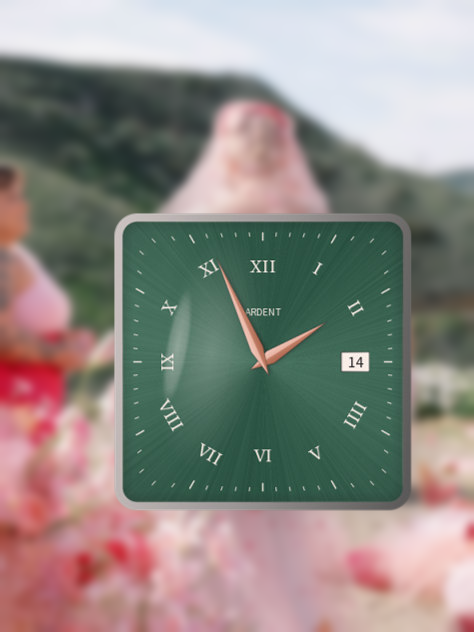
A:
1,56
